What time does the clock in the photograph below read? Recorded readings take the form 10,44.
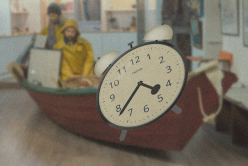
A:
4,38
